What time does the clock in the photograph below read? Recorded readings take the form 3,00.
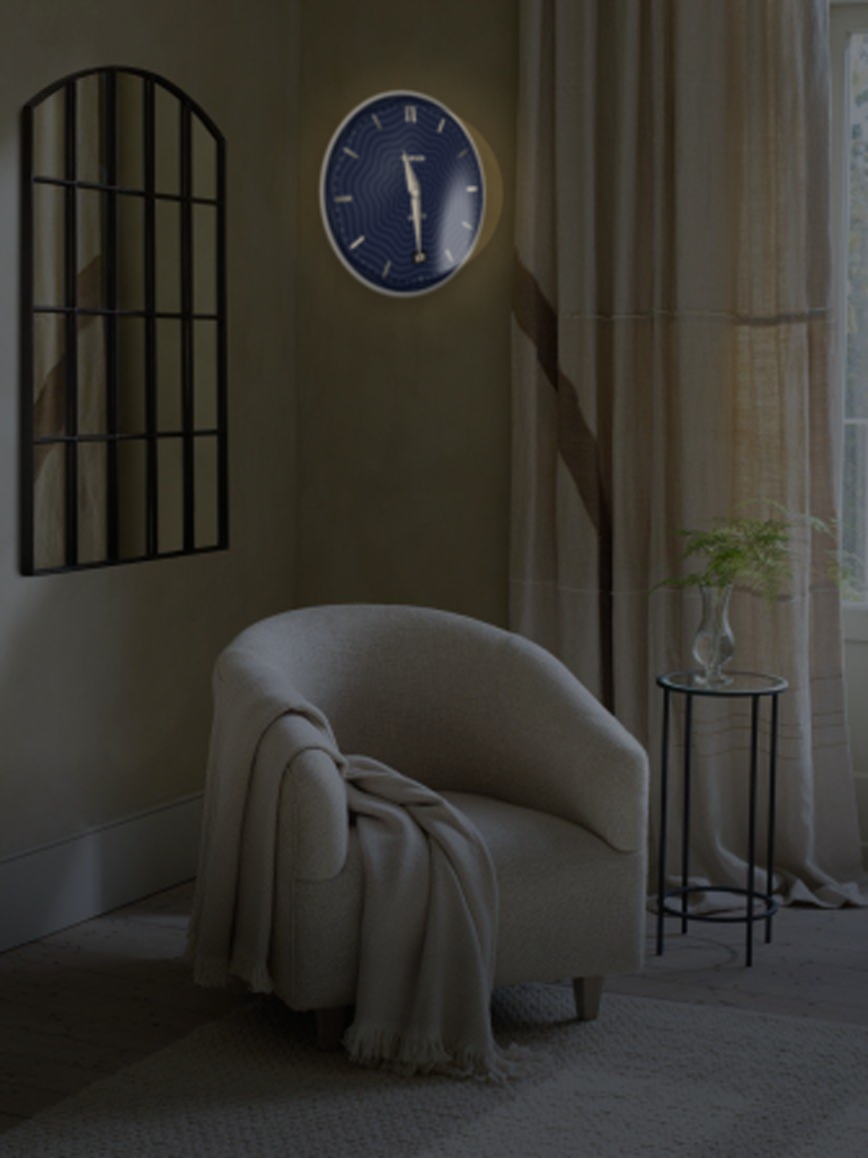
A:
11,30
